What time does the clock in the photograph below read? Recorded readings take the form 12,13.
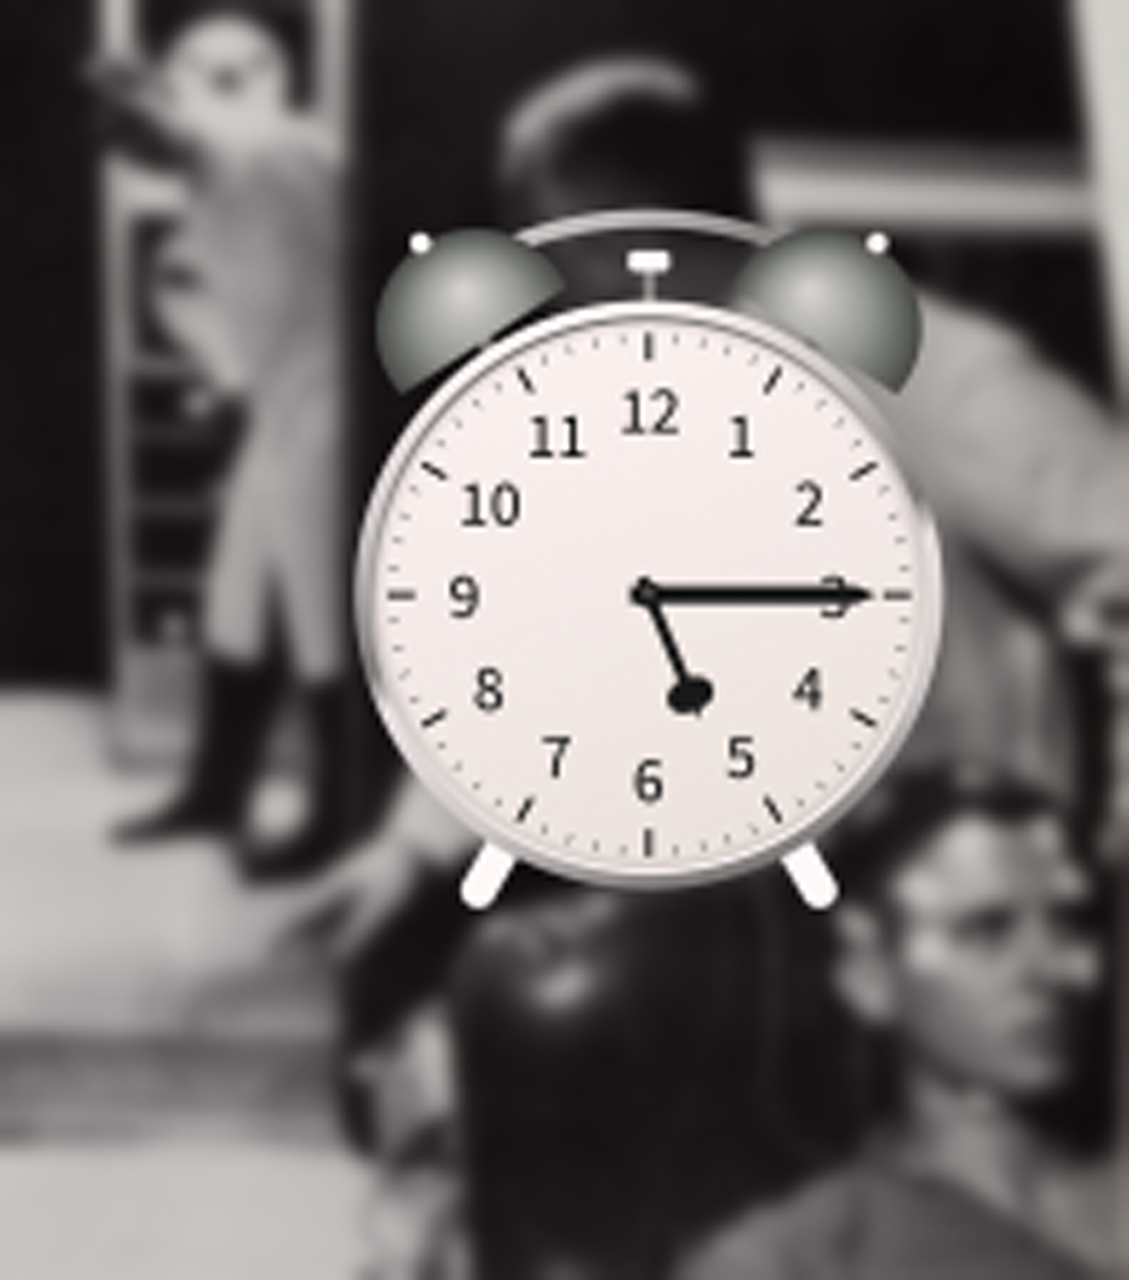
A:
5,15
